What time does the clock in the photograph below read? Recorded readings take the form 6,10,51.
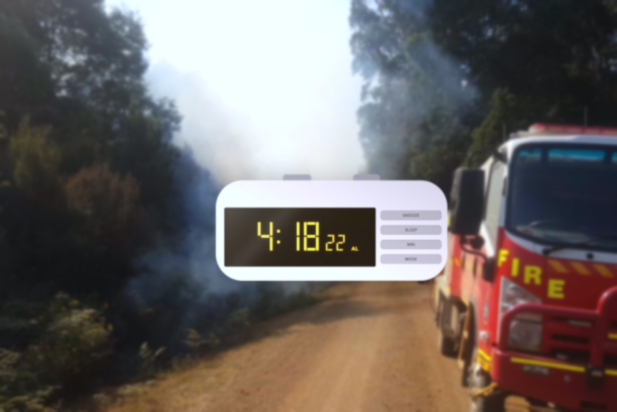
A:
4,18,22
